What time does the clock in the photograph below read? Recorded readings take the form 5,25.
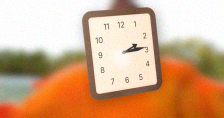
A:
2,14
